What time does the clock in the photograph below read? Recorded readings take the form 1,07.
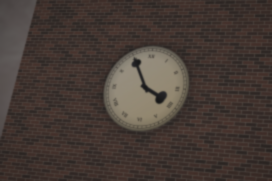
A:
3,55
